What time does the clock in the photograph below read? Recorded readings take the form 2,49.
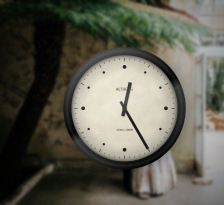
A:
12,25
